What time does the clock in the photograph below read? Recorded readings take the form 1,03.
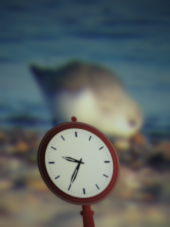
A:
9,35
